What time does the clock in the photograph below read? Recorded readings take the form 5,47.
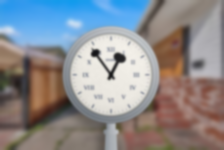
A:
12,54
